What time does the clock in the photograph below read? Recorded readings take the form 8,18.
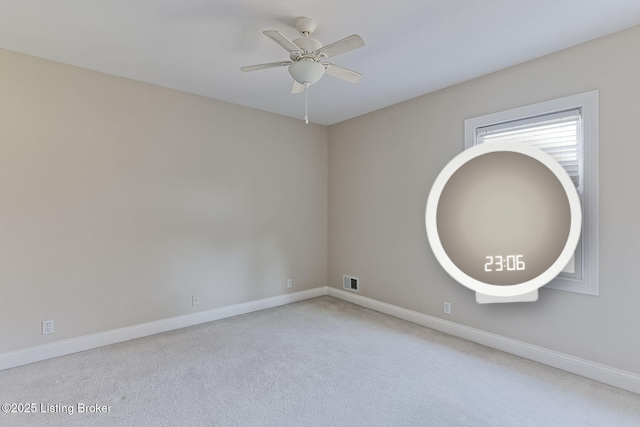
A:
23,06
